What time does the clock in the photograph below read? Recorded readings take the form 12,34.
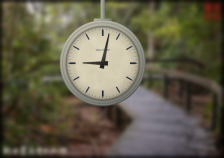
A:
9,02
